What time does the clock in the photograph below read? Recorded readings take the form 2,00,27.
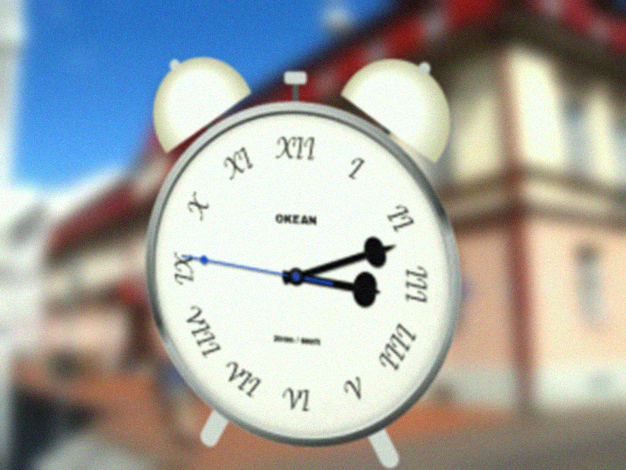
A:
3,11,46
